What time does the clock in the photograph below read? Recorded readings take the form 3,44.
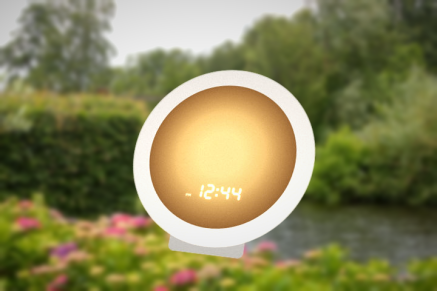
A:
12,44
